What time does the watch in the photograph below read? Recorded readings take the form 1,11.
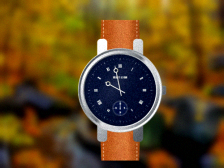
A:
9,58
